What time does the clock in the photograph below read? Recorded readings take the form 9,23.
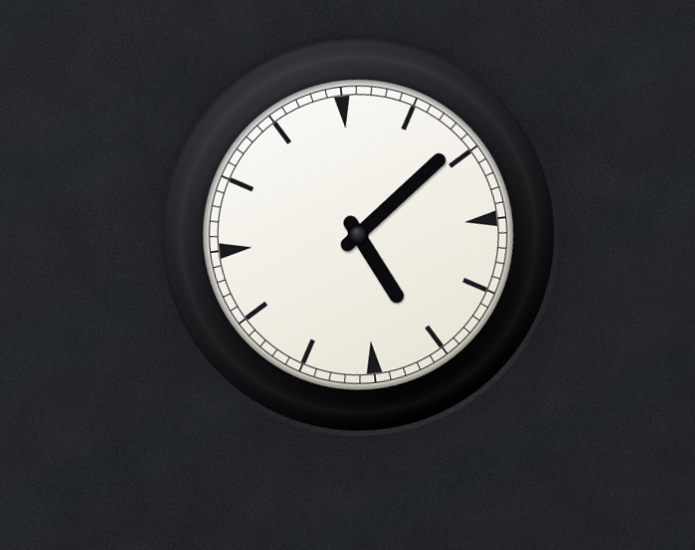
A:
5,09
